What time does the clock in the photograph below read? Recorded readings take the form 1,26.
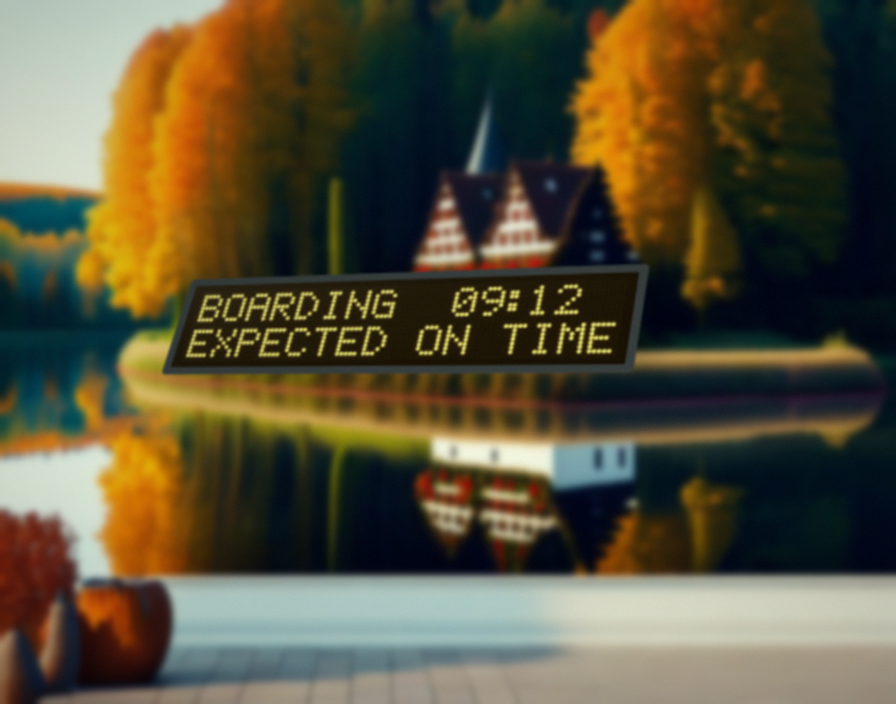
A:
9,12
